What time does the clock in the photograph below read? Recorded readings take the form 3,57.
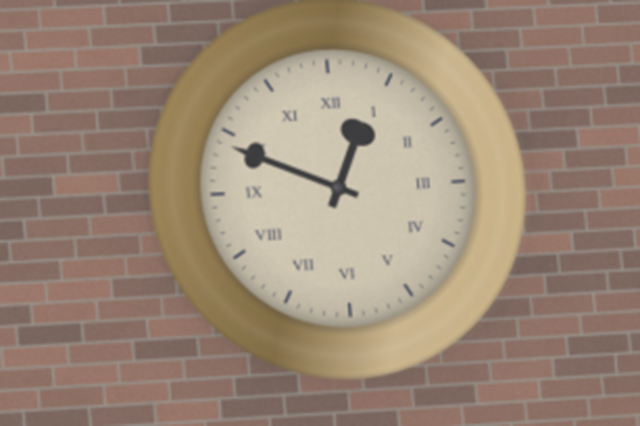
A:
12,49
